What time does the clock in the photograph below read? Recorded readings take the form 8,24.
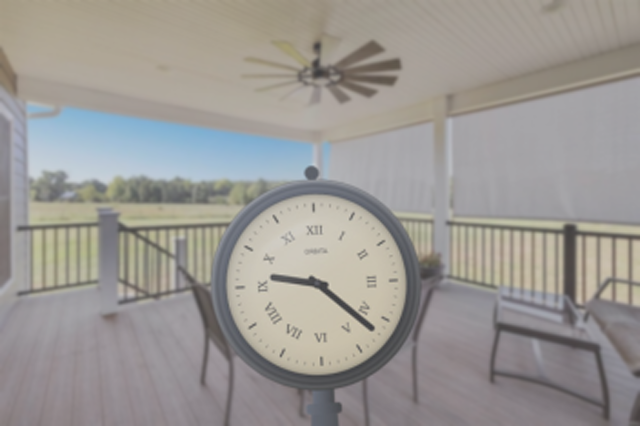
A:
9,22
